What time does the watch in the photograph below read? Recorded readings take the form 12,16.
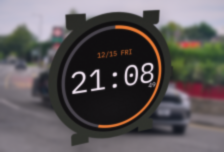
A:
21,08
